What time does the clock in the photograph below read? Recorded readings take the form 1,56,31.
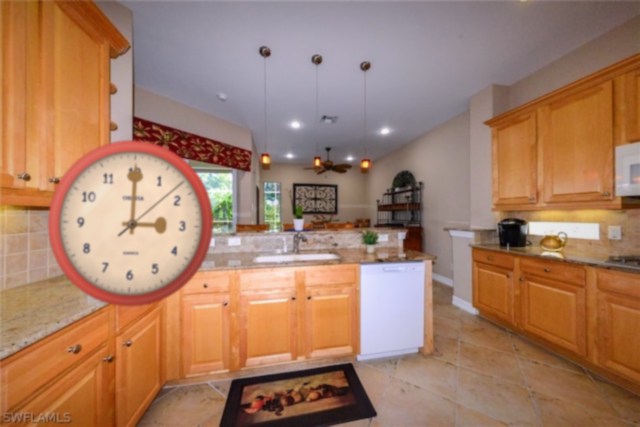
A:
3,00,08
